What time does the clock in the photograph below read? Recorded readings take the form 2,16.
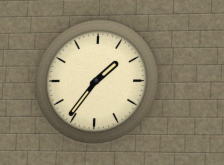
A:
1,36
